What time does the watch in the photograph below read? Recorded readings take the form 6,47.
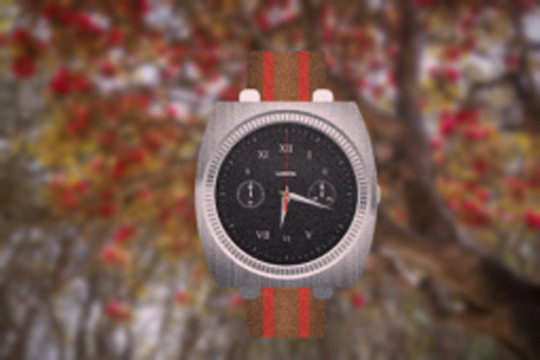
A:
6,18
